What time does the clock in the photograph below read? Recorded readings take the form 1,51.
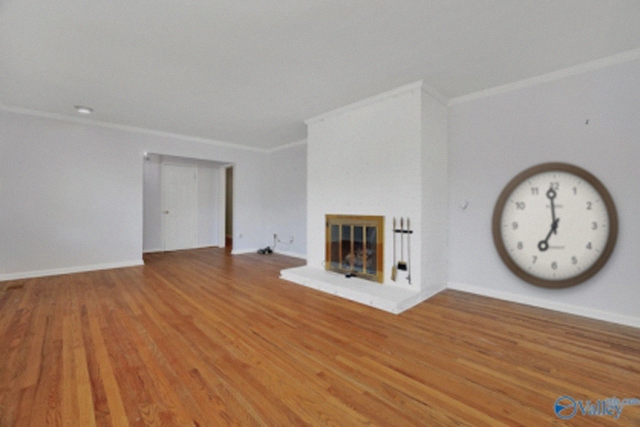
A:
6,59
